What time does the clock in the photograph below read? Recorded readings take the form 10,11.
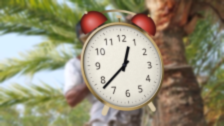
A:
12,38
